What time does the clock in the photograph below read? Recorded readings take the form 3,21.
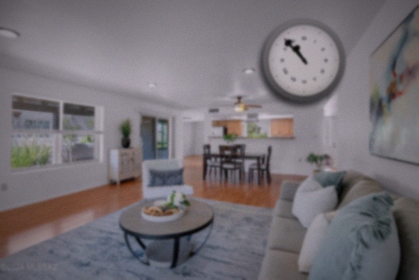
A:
10,53
